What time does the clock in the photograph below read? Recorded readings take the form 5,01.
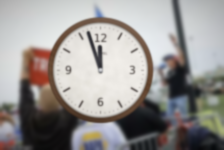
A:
11,57
